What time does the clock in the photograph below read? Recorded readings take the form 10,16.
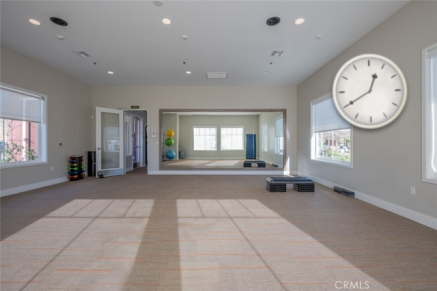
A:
12,40
